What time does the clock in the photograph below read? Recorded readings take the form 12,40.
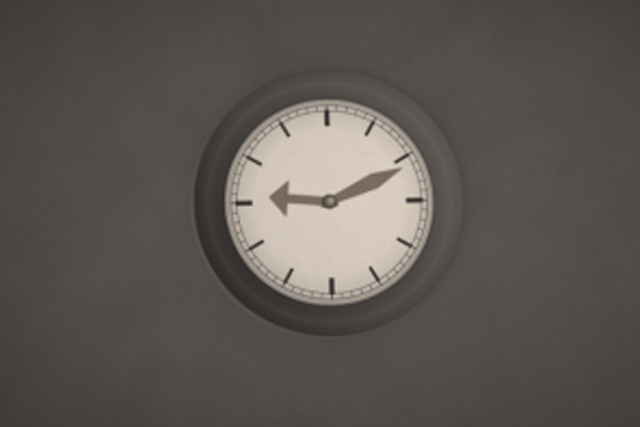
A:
9,11
